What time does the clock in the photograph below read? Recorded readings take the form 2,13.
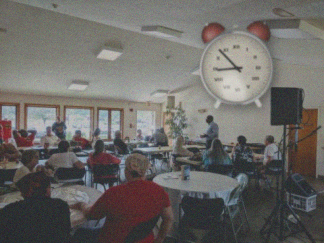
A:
8,53
